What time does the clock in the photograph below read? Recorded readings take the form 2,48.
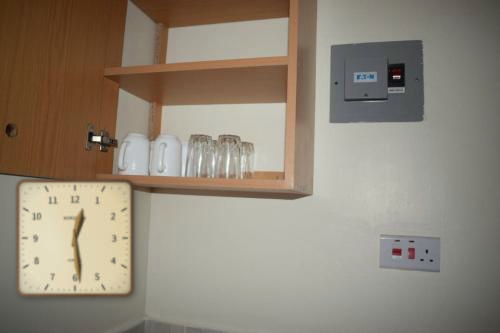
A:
12,29
